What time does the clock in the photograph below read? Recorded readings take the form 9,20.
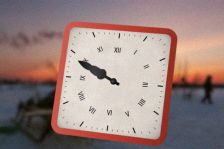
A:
9,49
